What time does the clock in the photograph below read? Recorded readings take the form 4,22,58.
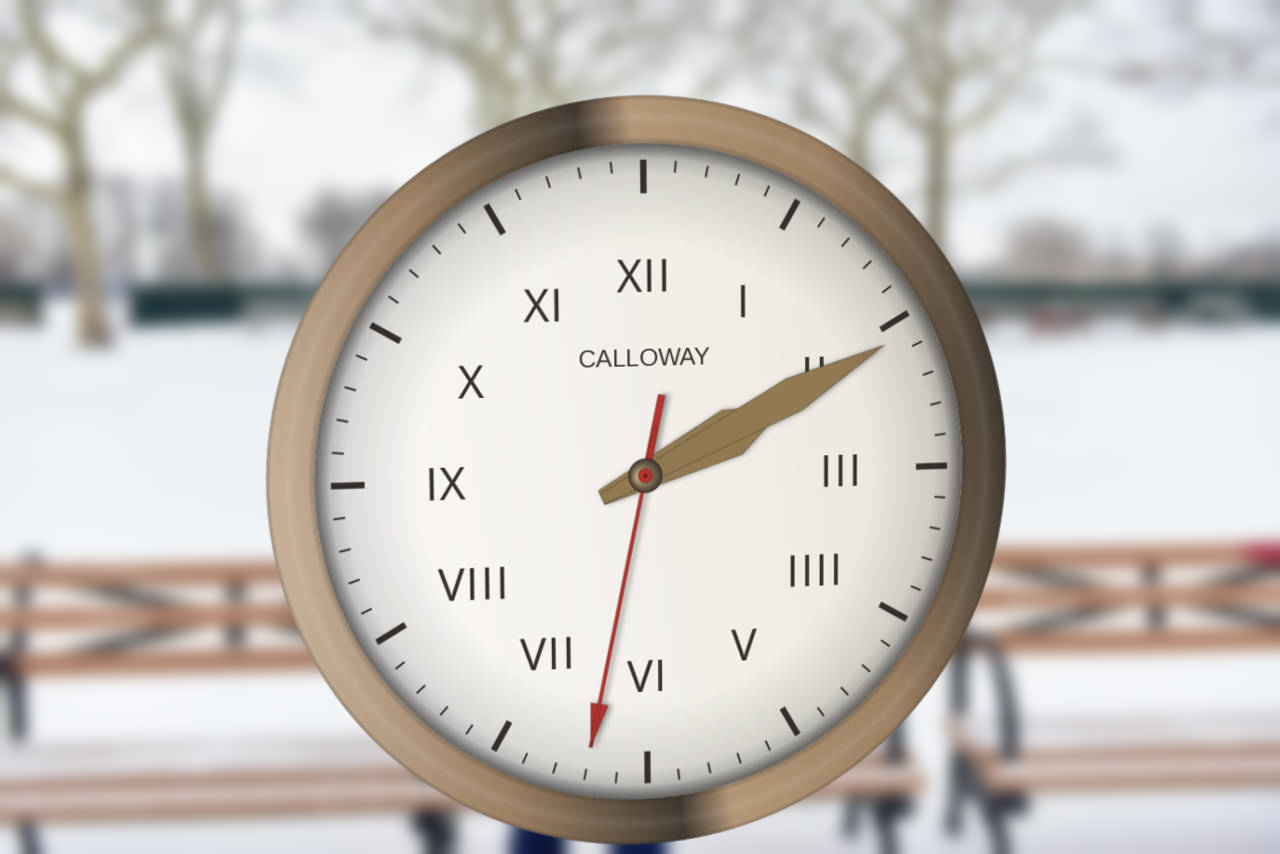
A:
2,10,32
